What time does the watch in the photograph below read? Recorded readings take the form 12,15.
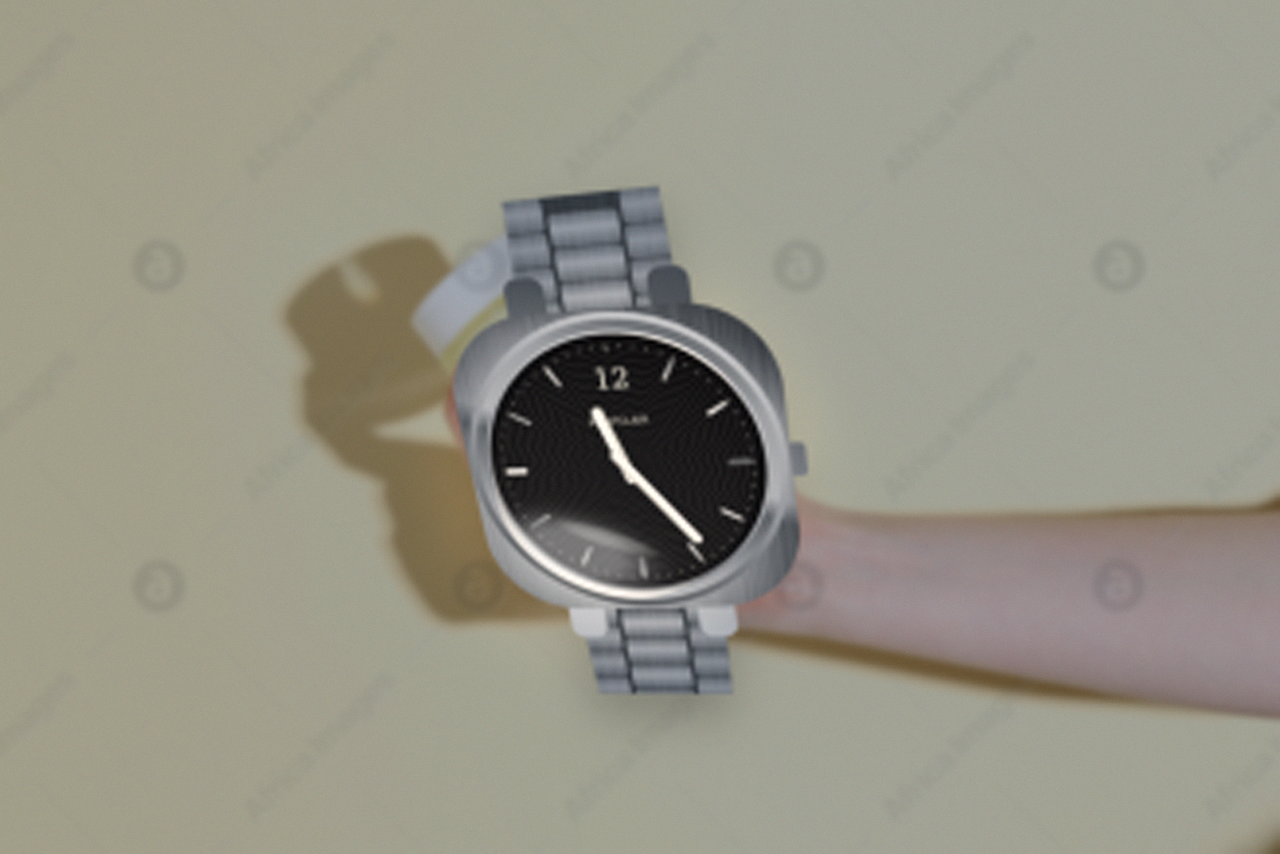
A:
11,24
